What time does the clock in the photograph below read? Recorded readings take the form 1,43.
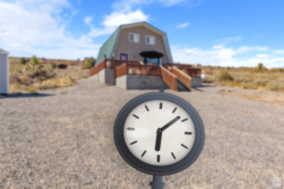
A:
6,08
